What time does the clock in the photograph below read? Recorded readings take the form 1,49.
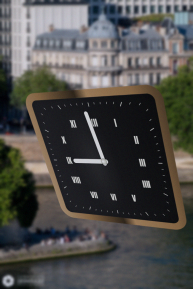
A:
8,59
